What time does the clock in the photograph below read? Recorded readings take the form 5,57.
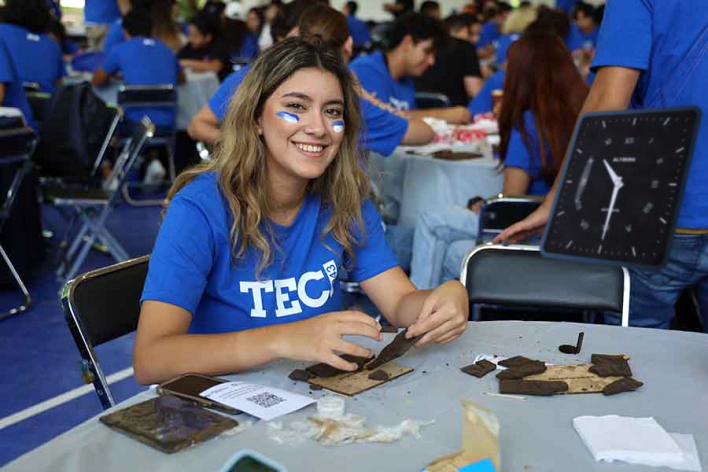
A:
10,30
